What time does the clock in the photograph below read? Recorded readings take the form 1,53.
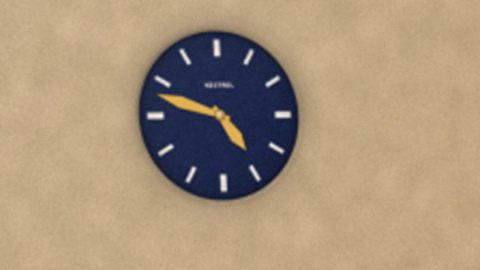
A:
4,48
